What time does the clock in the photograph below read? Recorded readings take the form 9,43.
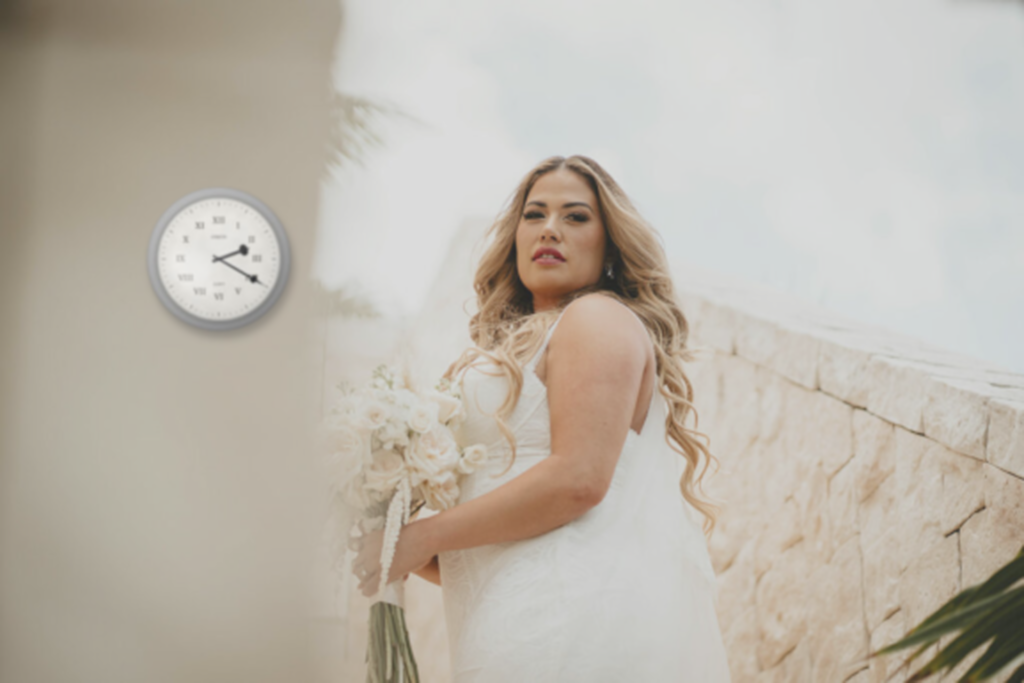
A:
2,20
